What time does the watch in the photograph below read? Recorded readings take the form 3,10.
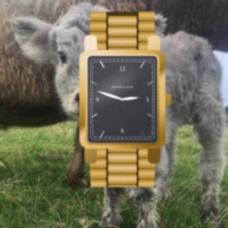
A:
2,48
